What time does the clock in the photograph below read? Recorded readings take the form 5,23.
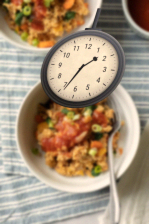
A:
1,34
